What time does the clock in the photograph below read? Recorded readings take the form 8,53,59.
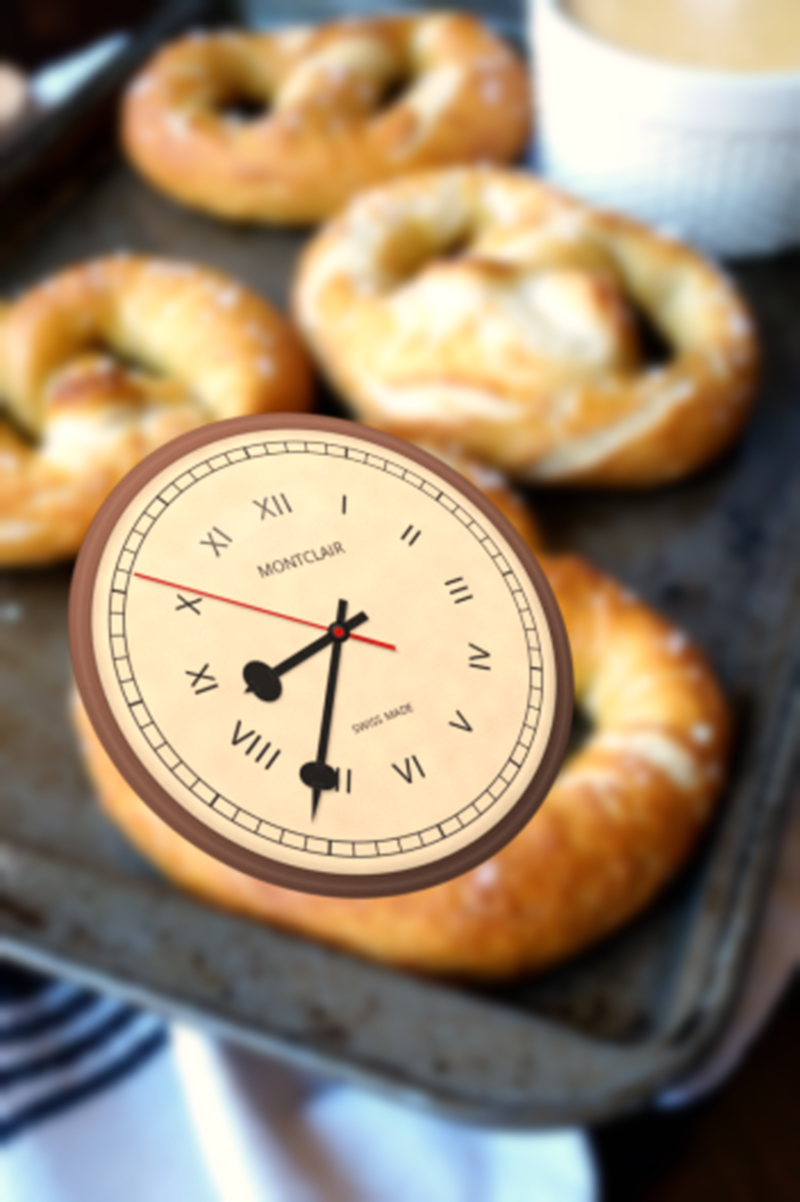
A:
8,35,51
